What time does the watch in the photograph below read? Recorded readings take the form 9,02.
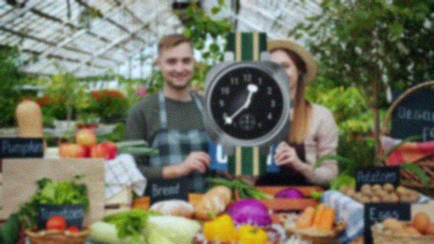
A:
12,38
